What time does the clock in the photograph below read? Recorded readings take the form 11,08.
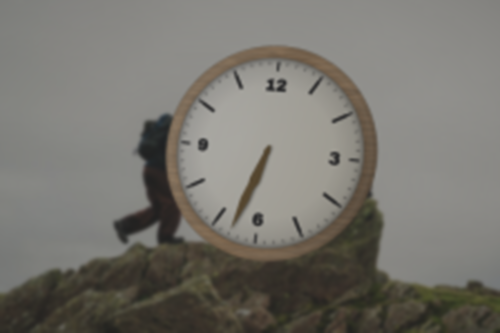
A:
6,33
